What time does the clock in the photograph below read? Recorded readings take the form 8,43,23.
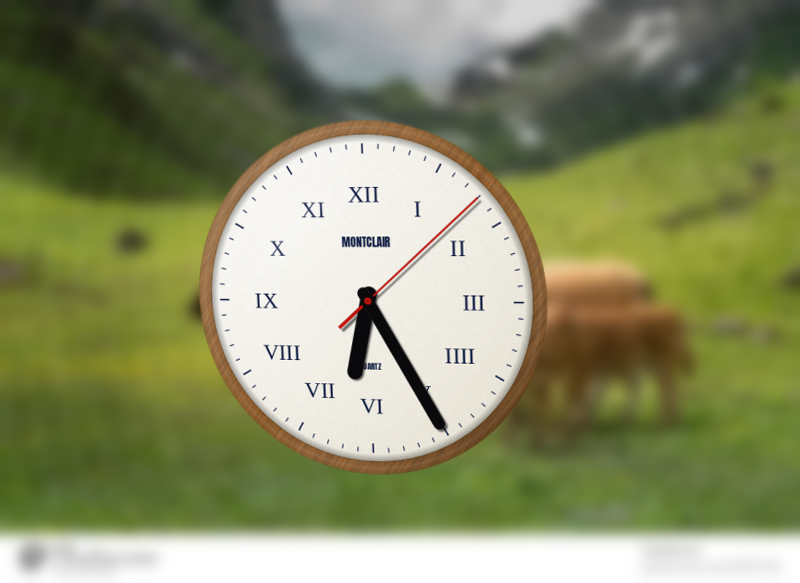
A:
6,25,08
